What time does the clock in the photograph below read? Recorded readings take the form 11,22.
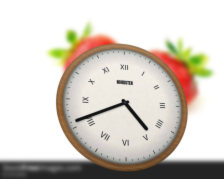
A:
4,41
